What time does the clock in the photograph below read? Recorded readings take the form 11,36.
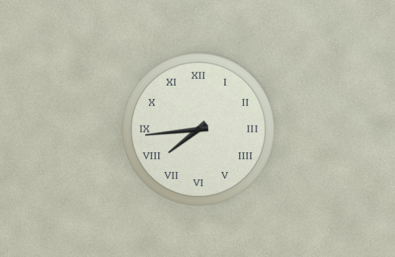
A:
7,44
